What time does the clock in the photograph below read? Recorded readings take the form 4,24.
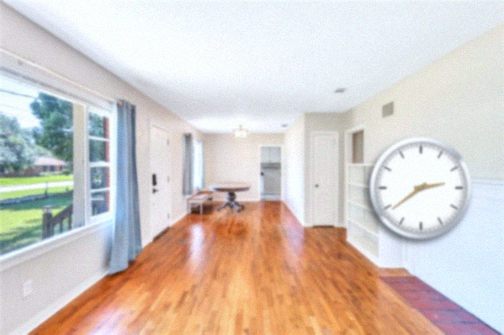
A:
2,39
